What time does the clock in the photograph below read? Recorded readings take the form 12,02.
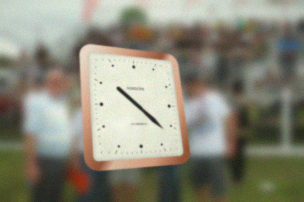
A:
10,22
